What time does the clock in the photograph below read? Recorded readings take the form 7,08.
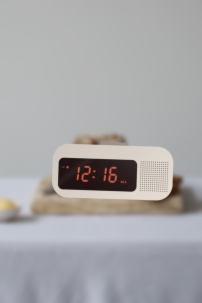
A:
12,16
